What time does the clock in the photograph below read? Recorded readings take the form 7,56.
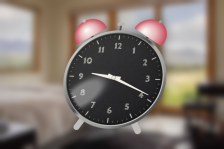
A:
9,19
